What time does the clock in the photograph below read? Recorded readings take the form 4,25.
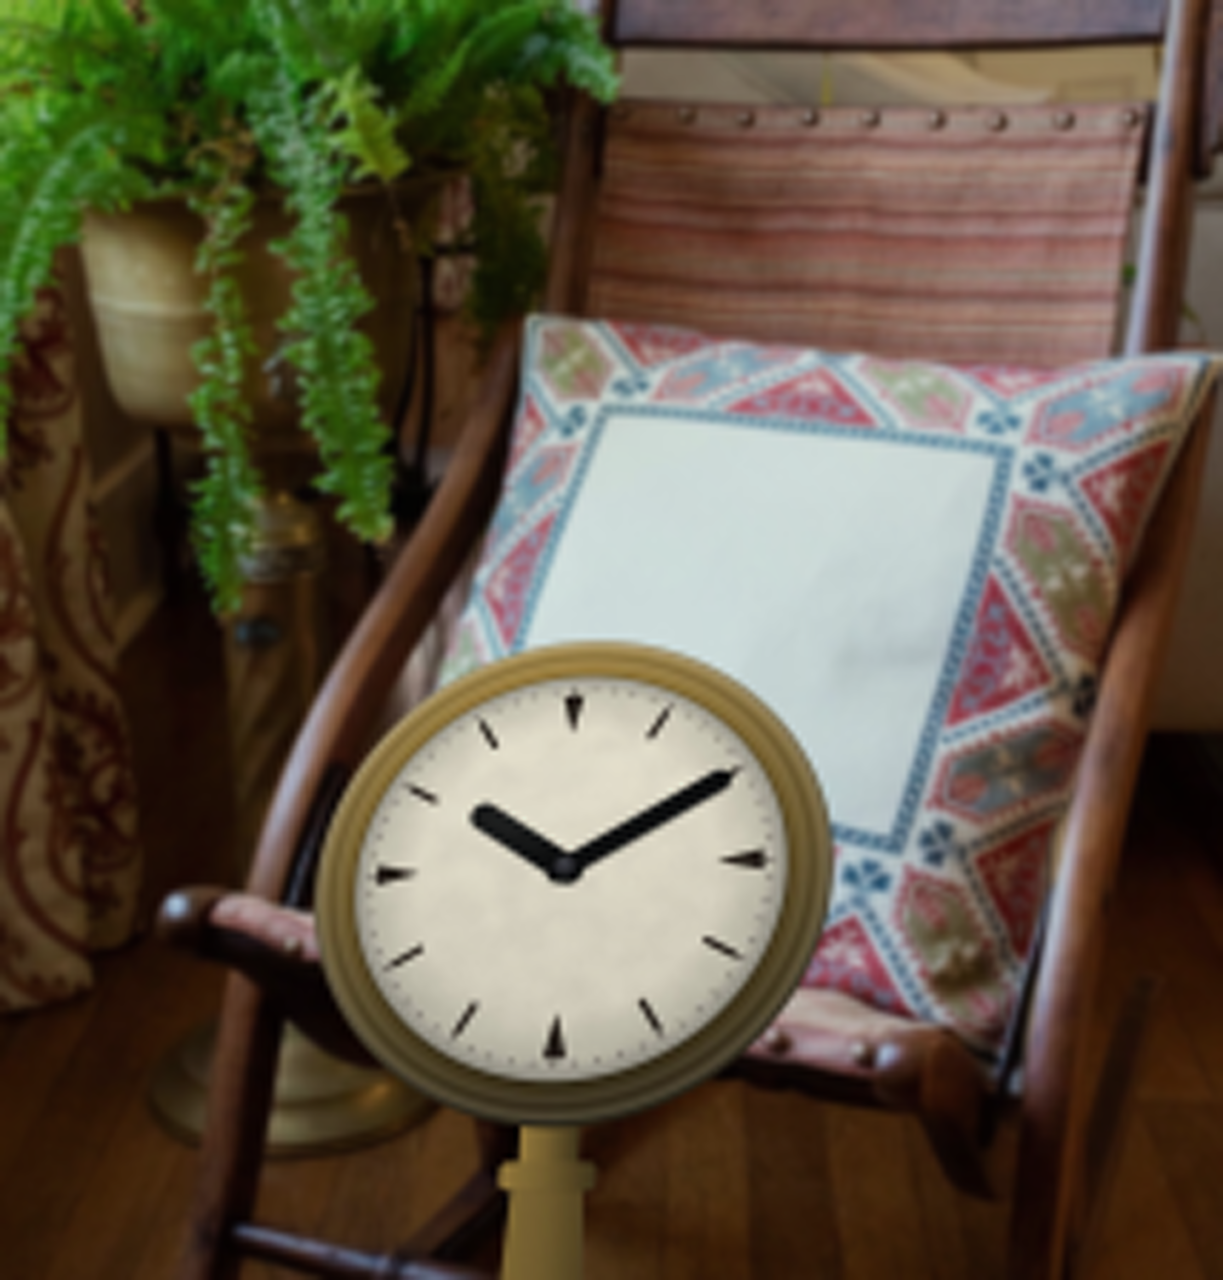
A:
10,10
